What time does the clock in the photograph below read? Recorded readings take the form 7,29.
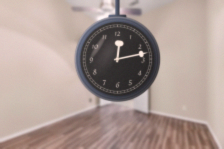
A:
12,13
